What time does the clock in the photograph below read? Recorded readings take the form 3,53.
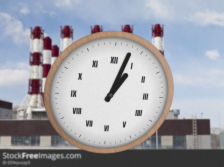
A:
1,03
